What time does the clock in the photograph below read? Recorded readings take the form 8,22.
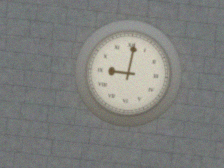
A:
9,01
